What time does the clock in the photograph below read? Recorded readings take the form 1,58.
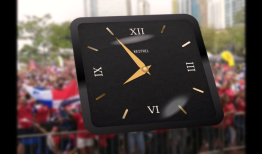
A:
7,55
